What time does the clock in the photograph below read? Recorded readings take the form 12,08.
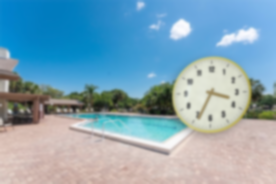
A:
3,34
